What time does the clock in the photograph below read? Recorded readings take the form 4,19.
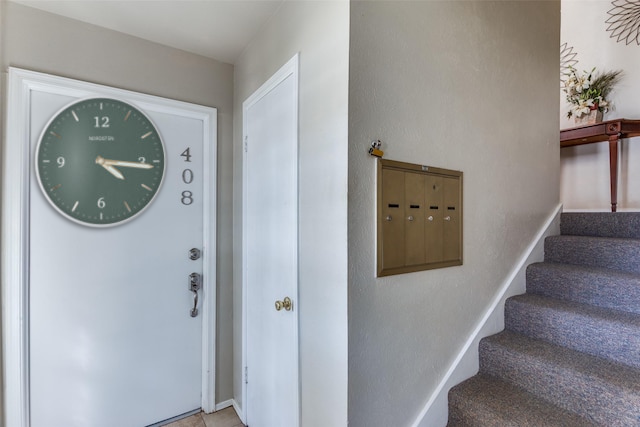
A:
4,16
